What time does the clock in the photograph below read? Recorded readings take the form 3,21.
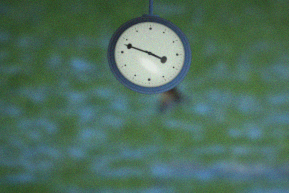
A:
3,48
